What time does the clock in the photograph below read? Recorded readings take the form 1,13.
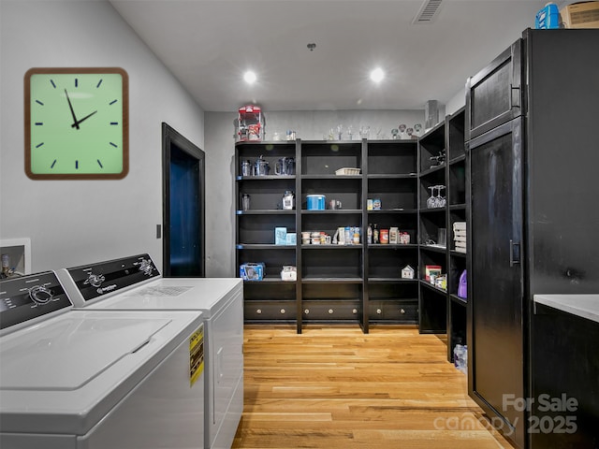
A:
1,57
